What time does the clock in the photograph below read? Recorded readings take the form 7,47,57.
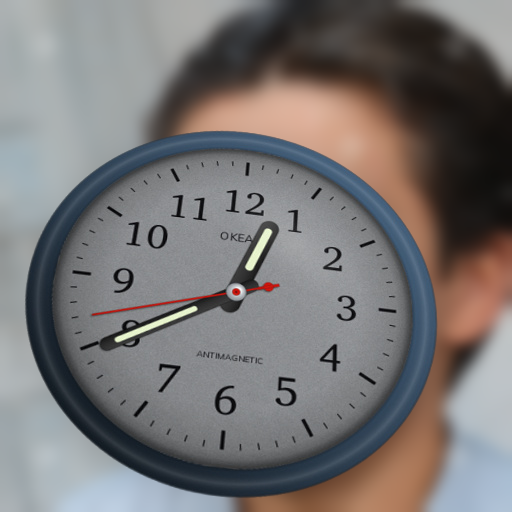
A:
12,39,42
